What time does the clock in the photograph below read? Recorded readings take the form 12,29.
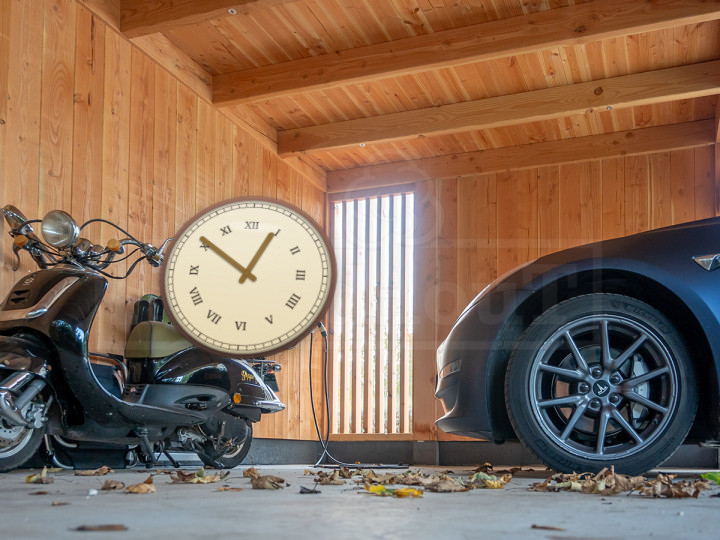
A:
12,51
